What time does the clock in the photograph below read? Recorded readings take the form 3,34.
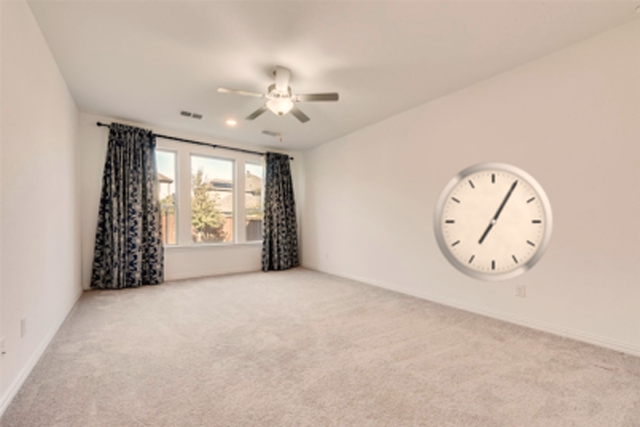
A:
7,05
